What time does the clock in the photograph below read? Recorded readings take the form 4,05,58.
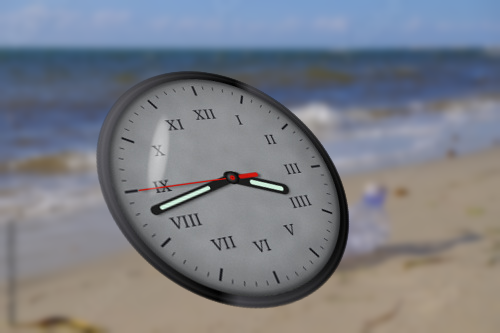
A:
3,42,45
